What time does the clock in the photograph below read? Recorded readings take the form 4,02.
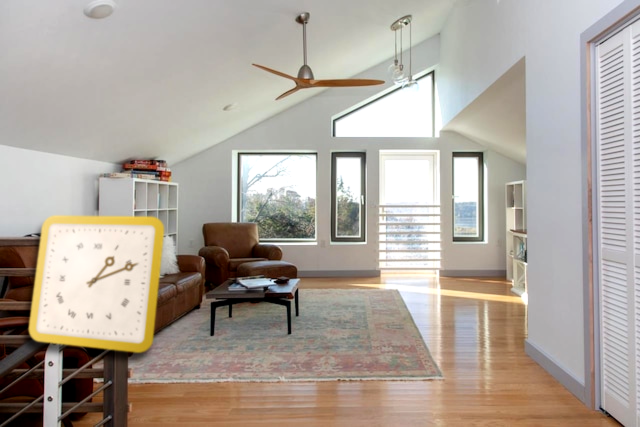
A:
1,11
